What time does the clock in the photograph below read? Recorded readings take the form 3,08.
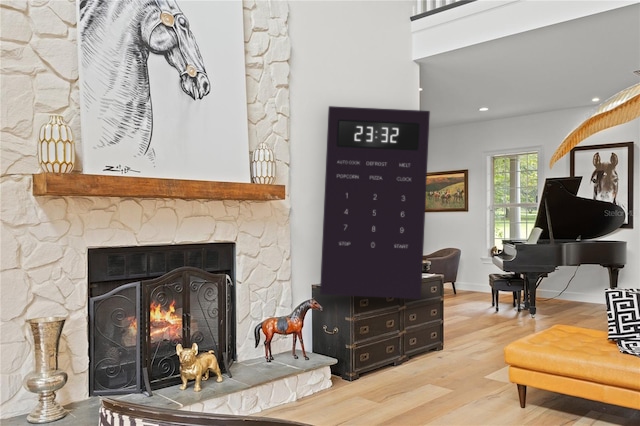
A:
23,32
